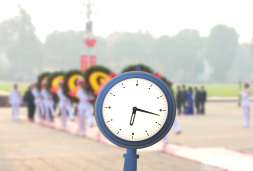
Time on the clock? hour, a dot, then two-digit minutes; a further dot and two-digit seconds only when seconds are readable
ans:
6.17
